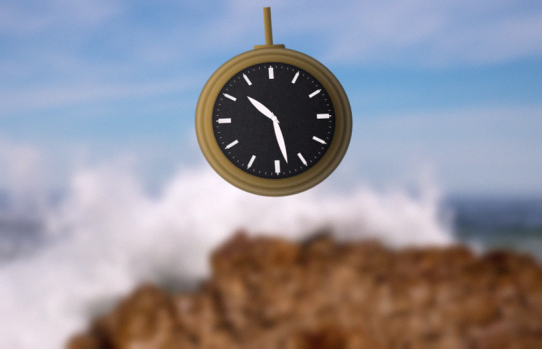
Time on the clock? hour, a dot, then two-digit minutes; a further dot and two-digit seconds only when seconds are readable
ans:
10.28
